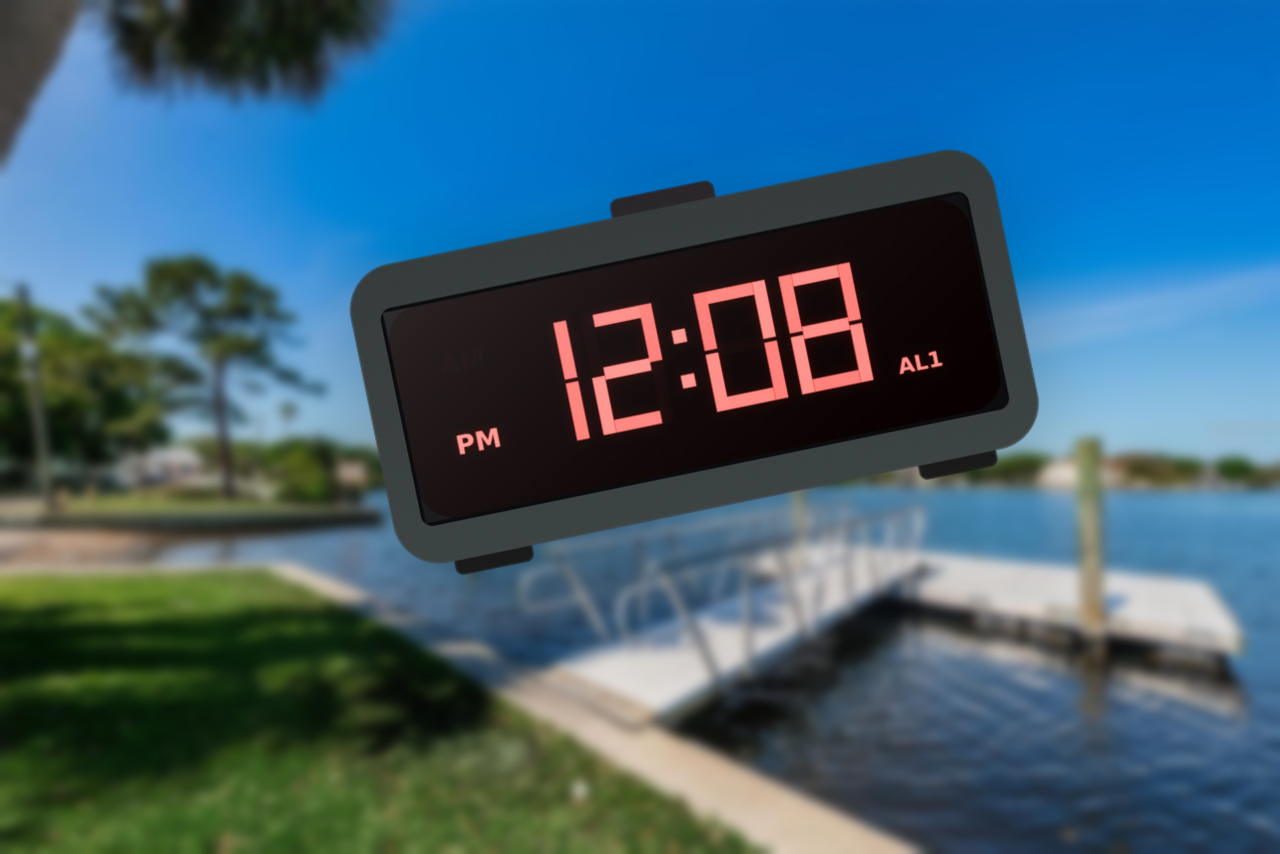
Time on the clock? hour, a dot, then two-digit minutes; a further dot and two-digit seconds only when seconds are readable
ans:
12.08
